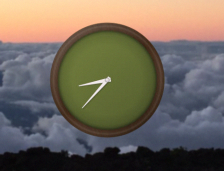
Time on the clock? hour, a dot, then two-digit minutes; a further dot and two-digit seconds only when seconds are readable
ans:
8.37
